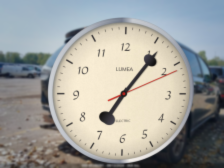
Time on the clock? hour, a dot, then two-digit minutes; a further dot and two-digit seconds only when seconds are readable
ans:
7.06.11
